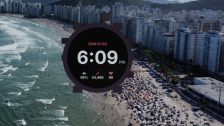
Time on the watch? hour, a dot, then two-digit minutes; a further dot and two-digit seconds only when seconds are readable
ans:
6.09
